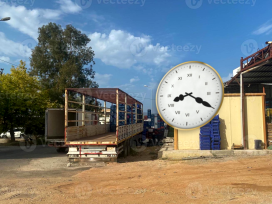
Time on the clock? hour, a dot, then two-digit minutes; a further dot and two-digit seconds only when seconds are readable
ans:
8.20
